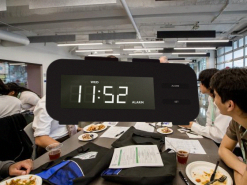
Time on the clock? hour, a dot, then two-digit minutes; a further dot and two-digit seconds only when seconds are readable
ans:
11.52
